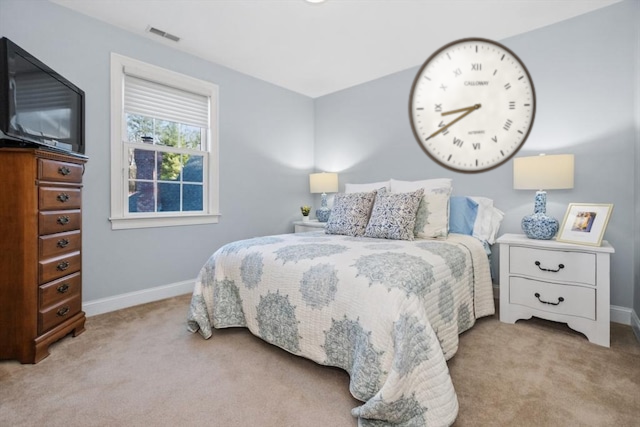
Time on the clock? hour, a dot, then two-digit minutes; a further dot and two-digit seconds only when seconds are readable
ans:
8.40
